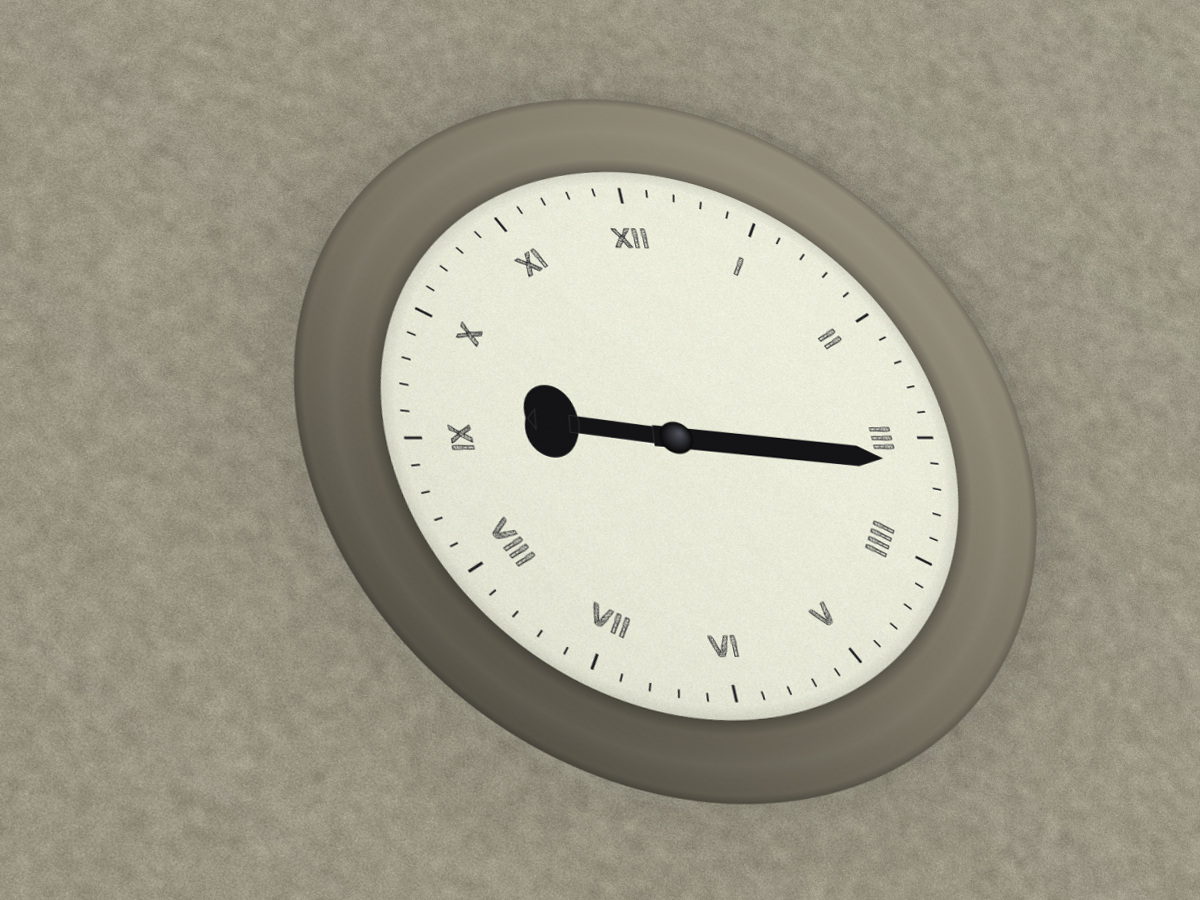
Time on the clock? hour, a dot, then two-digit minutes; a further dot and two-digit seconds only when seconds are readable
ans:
9.16
